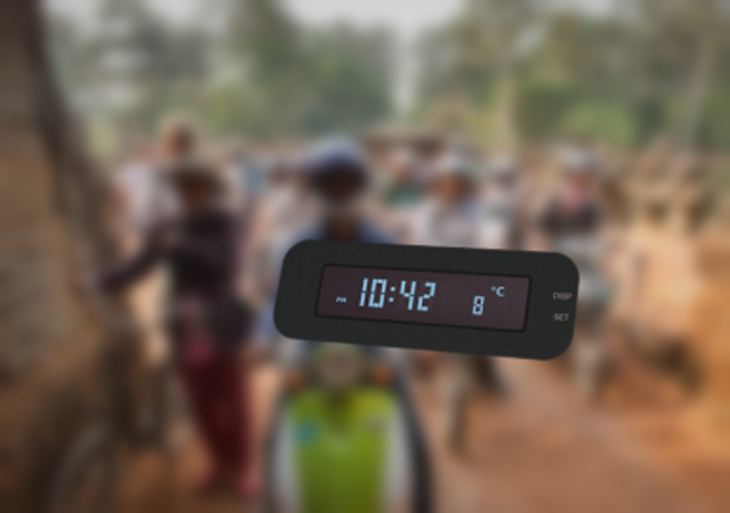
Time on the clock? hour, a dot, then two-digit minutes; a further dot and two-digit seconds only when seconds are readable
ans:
10.42
